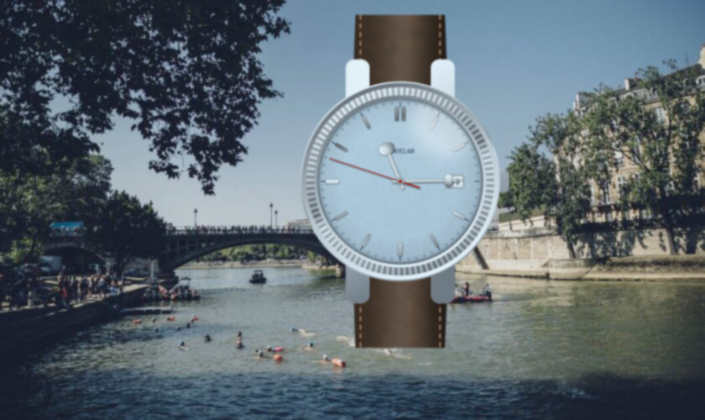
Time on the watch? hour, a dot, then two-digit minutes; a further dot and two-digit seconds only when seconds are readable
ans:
11.14.48
